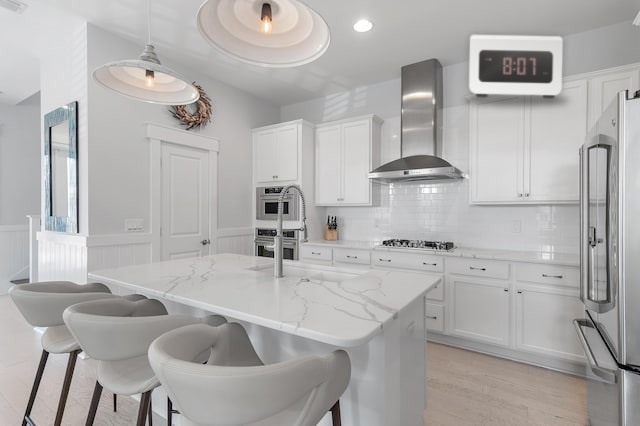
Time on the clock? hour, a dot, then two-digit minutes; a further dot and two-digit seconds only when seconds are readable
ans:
8.07
